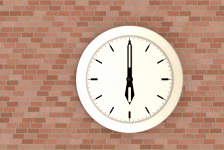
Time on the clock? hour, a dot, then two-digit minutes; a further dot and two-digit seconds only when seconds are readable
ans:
6.00
